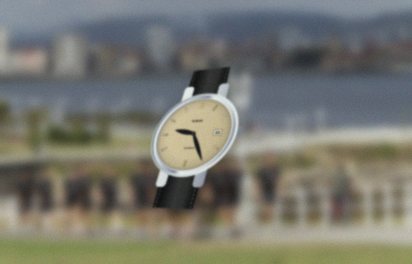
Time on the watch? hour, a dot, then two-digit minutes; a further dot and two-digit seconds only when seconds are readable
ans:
9.25
